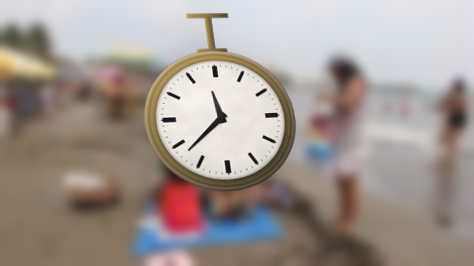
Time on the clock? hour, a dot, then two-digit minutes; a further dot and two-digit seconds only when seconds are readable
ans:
11.38
